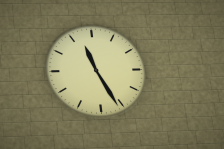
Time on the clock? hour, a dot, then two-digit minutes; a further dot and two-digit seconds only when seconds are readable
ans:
11.26
